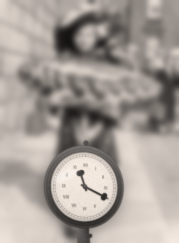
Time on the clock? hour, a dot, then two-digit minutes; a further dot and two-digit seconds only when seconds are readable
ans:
11.19
